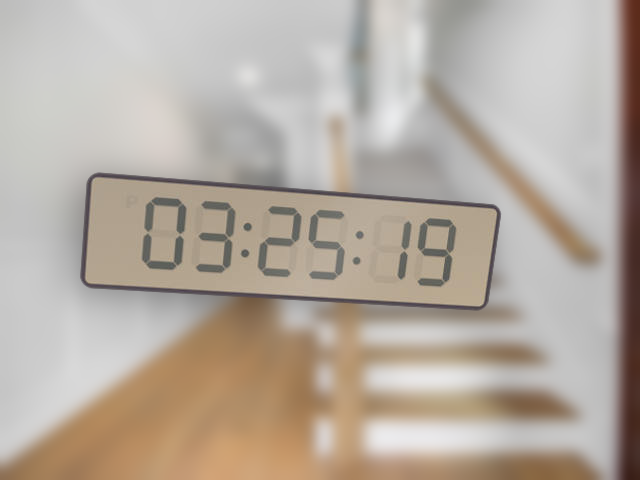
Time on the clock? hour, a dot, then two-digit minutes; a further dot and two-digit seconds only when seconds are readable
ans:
3.25.19
